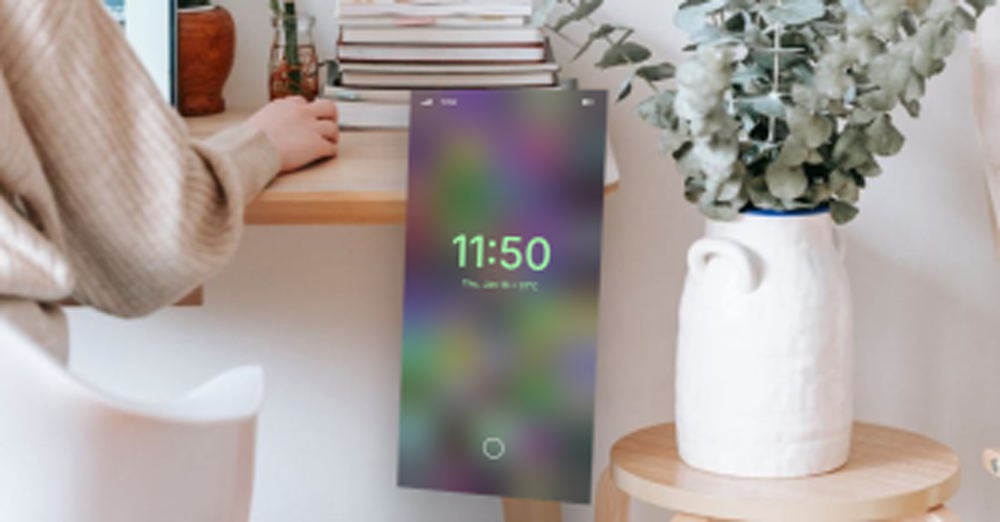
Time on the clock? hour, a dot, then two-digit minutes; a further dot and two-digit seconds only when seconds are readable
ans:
11.50
